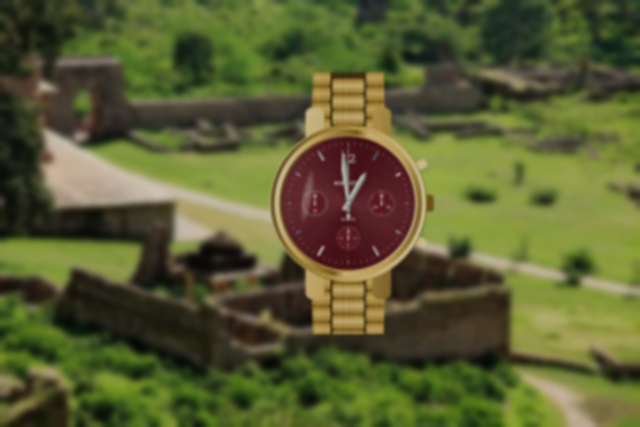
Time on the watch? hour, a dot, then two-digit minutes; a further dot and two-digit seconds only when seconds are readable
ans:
12.59
